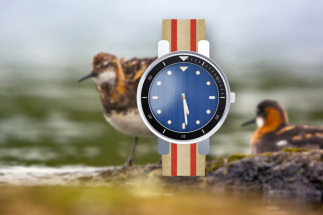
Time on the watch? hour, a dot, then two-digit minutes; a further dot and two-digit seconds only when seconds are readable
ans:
5.29
